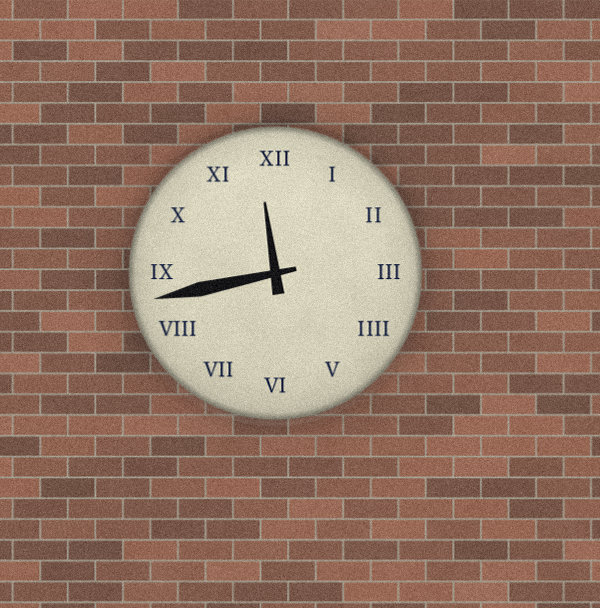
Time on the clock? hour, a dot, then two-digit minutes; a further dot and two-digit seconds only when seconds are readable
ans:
11.43
